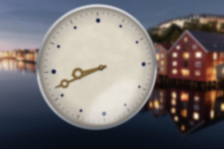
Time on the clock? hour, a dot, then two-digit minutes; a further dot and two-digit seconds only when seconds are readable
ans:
8.42
